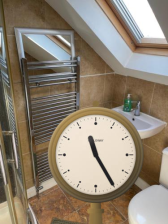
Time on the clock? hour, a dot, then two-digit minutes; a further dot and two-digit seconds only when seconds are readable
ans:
11.25
